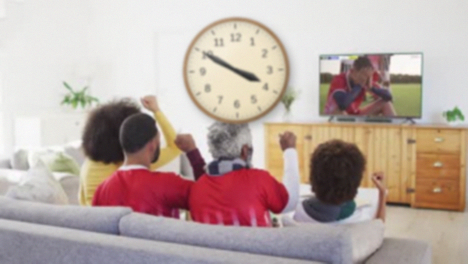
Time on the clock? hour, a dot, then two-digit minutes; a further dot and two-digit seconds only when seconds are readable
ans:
3.50
